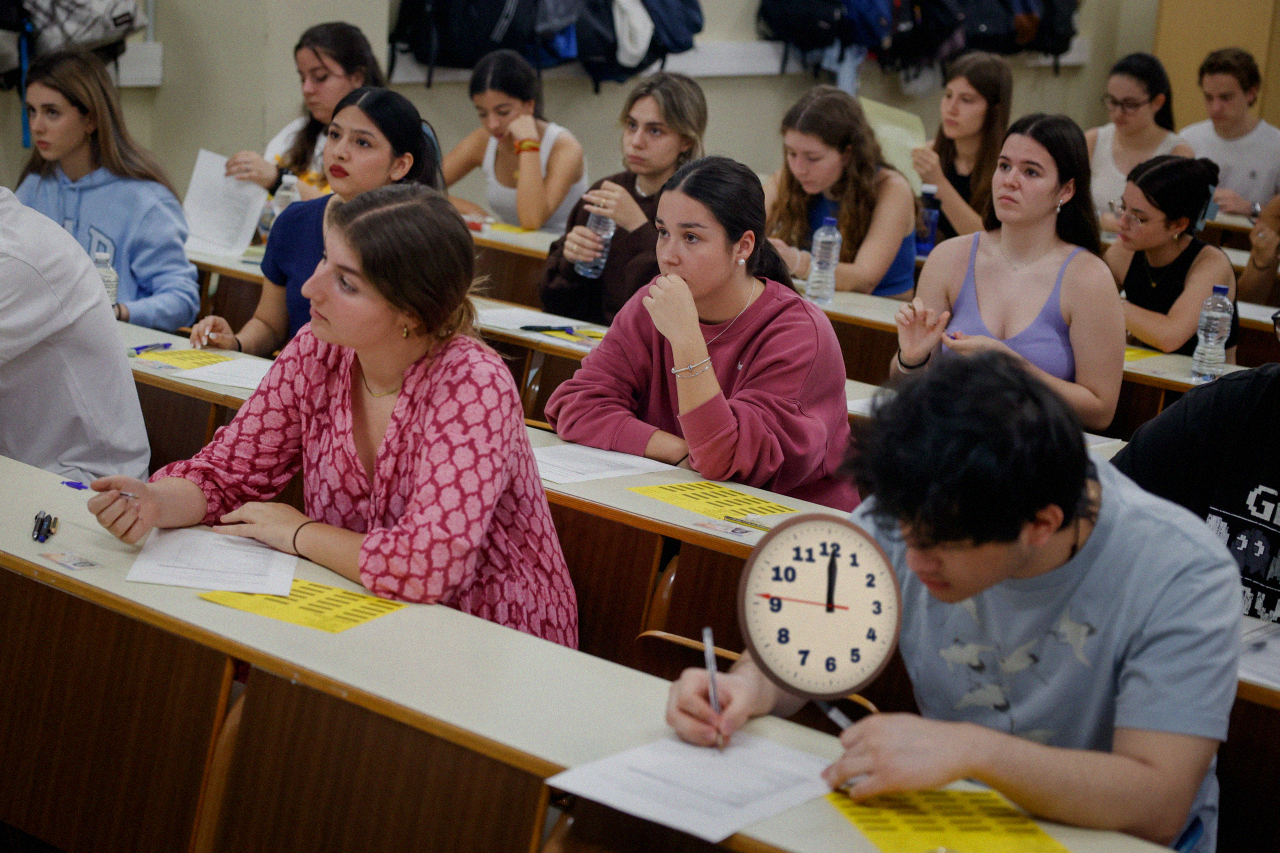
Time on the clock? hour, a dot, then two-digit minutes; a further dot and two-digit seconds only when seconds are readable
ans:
12.00.46
